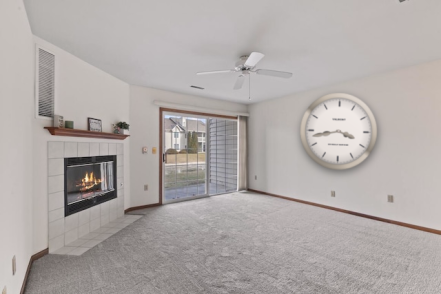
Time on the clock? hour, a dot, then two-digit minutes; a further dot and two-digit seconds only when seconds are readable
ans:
3.43
